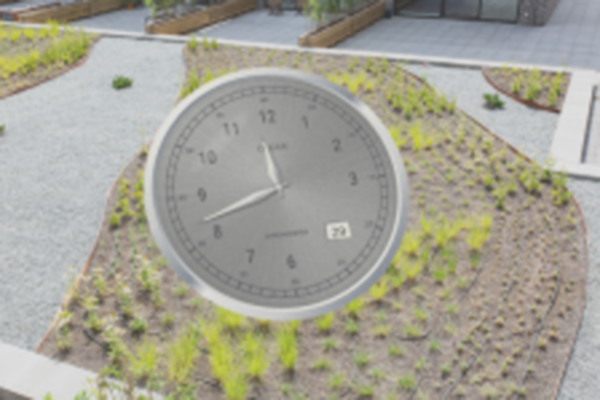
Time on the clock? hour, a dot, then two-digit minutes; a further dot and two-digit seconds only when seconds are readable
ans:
11.42
